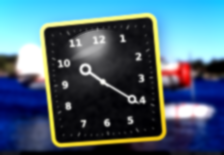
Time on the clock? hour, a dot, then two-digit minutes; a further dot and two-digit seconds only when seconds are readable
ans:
10.21
